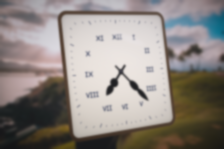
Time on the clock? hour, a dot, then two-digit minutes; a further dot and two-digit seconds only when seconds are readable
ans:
7.23
